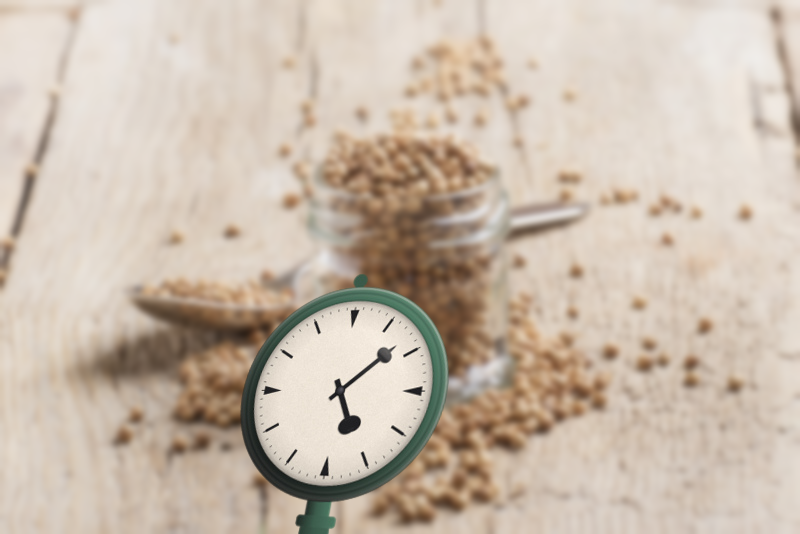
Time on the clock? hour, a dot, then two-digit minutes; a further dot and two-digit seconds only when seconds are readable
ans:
5.08
